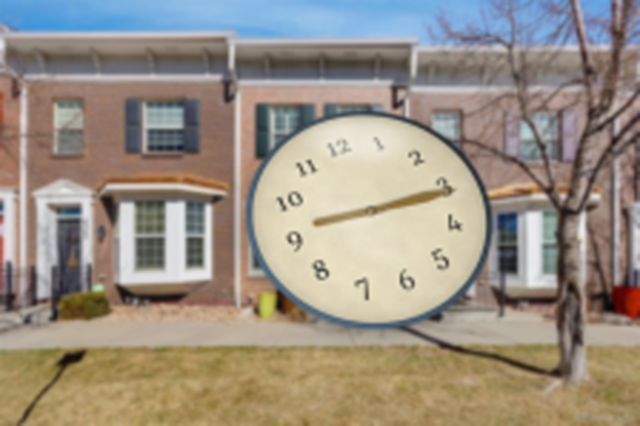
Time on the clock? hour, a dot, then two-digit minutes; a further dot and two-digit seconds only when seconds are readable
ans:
9.16
